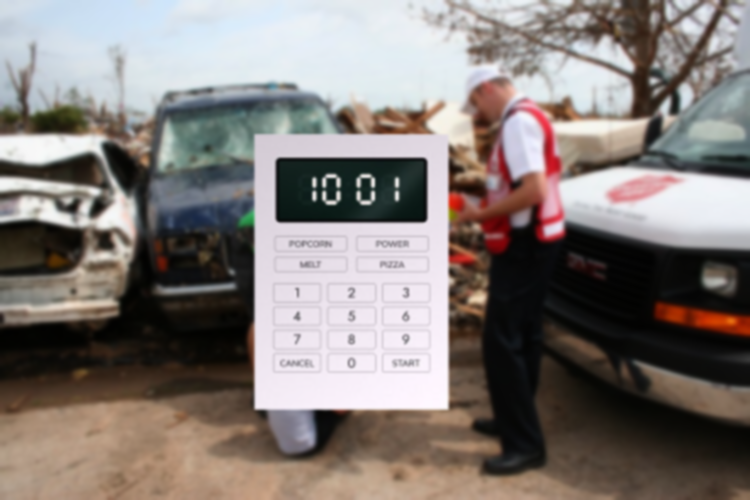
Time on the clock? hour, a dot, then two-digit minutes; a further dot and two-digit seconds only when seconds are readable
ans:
10.01
